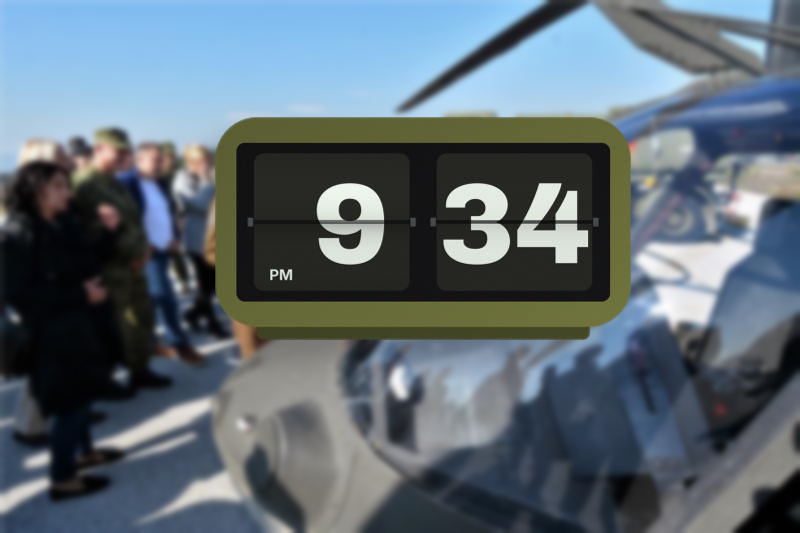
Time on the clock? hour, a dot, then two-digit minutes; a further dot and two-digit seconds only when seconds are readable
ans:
9.34
